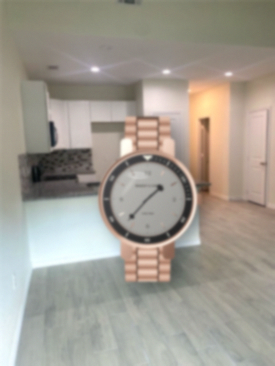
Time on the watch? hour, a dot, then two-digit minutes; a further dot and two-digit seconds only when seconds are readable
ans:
1.37
